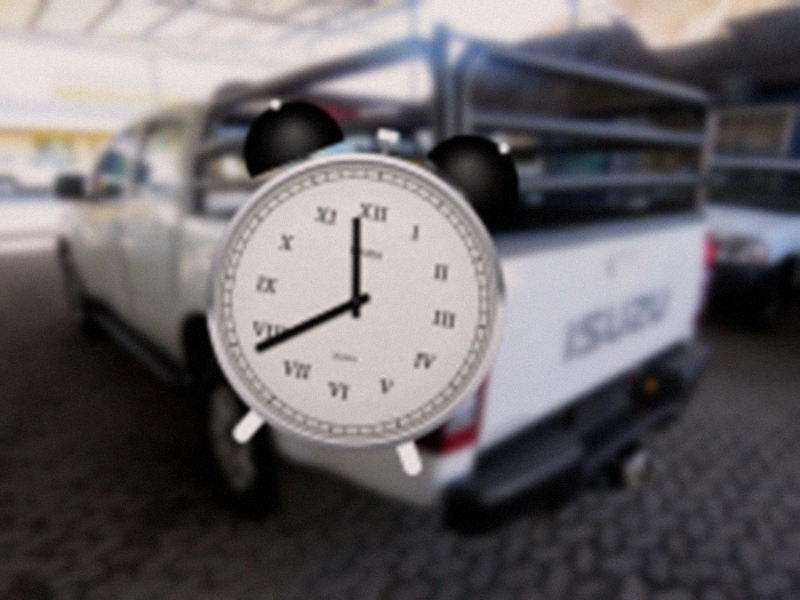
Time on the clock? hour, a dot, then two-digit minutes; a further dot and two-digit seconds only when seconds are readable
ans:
11.39
